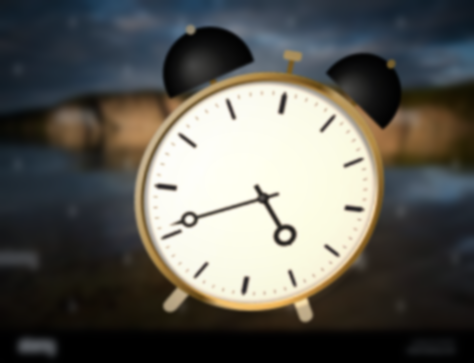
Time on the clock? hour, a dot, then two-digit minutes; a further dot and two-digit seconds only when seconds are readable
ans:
4.41
